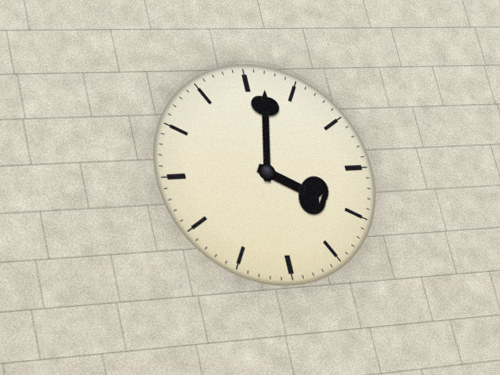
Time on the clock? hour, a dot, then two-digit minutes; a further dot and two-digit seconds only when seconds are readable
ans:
4.02
